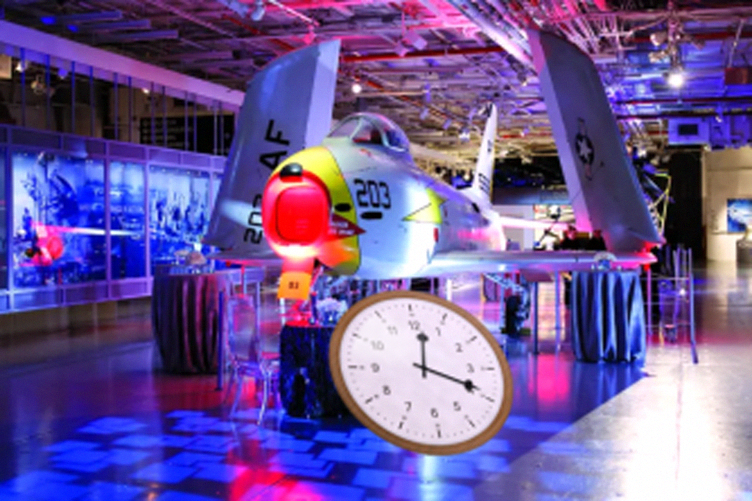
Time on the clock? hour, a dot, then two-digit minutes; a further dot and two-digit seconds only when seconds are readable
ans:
12.19
